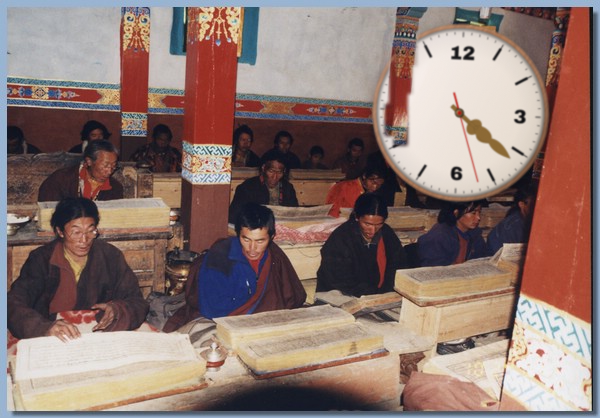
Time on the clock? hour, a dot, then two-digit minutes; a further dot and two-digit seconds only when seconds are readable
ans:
4.21.27
